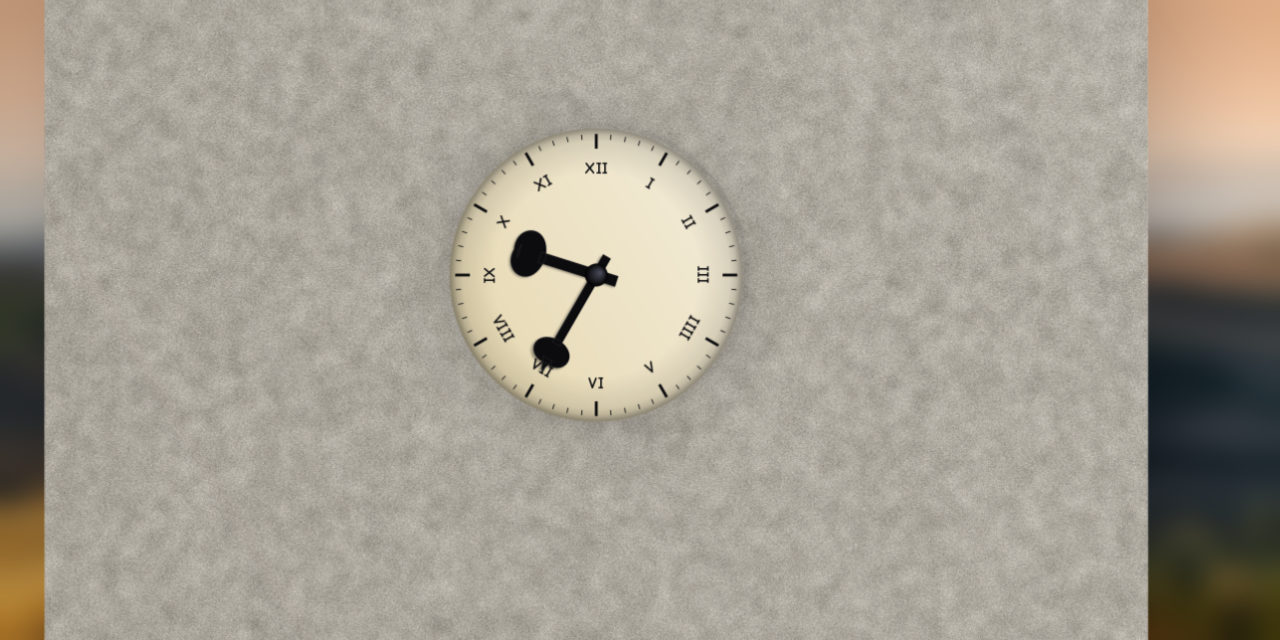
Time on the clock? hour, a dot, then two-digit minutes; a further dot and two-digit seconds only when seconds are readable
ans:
9.35
